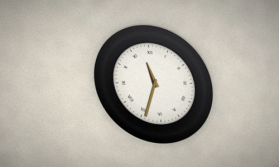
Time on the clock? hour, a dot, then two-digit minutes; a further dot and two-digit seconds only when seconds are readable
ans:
11.34
